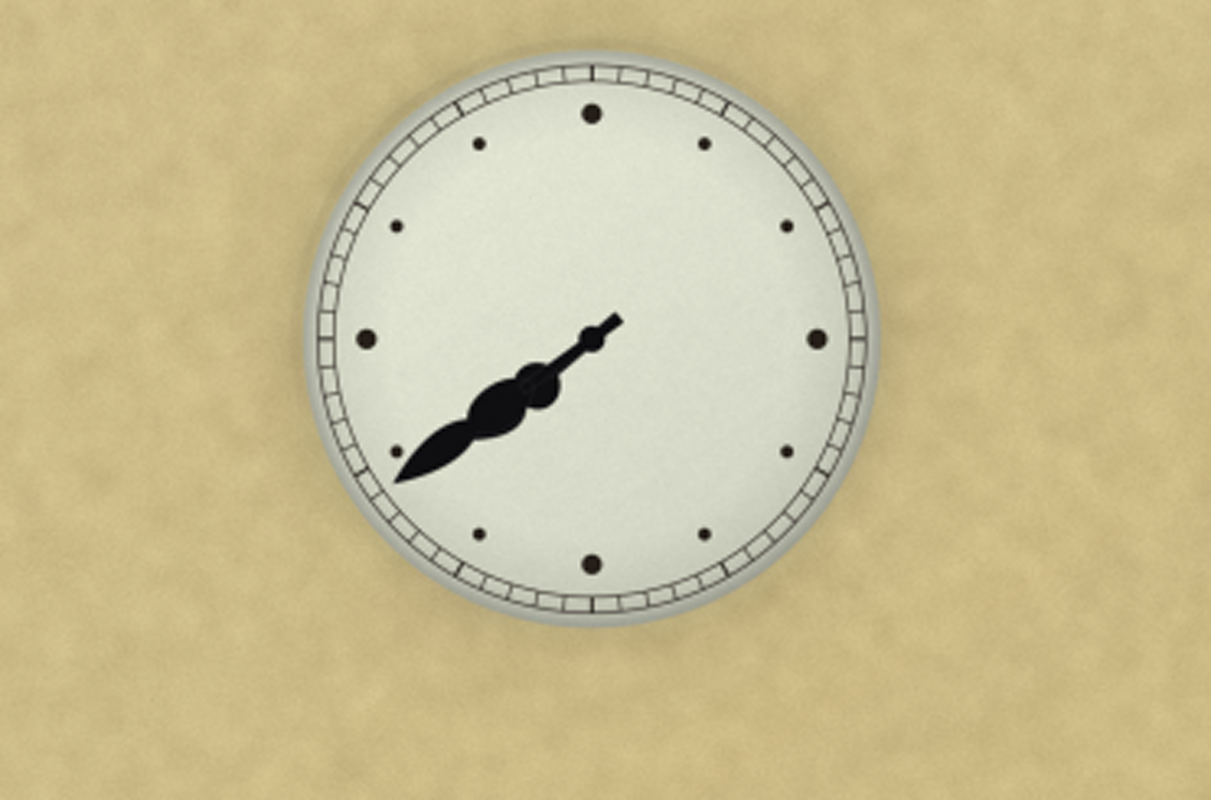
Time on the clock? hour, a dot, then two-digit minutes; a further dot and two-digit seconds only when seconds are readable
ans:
7.39
